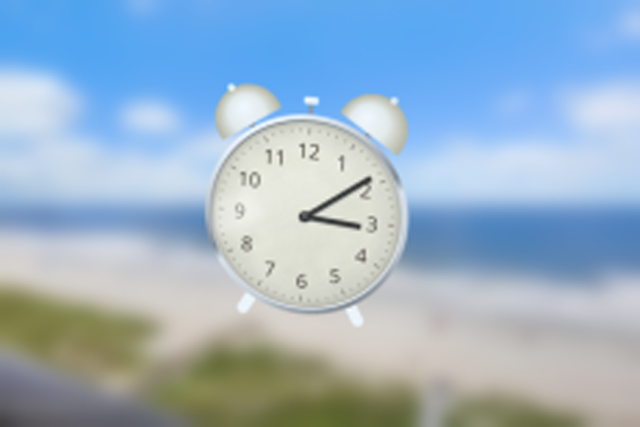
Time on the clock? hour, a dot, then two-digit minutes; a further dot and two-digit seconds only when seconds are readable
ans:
3.09
